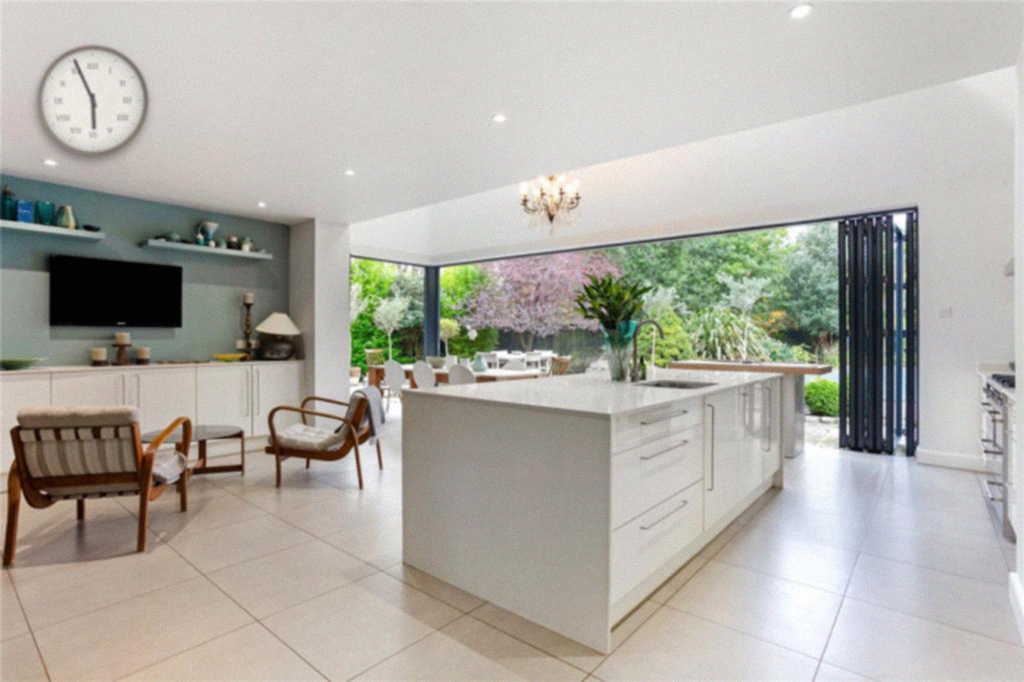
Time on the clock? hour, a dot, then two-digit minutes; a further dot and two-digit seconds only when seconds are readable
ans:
5.56
